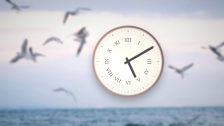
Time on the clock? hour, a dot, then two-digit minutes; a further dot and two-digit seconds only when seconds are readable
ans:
5.10
